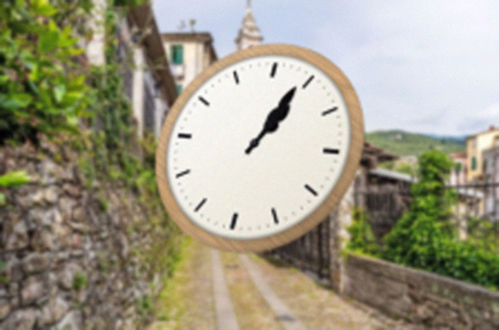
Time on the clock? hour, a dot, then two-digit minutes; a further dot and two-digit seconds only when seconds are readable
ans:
1.04
